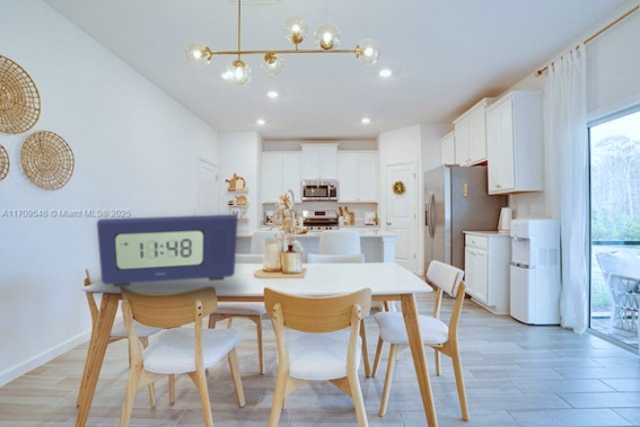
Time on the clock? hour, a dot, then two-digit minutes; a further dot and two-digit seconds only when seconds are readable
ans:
11.48
